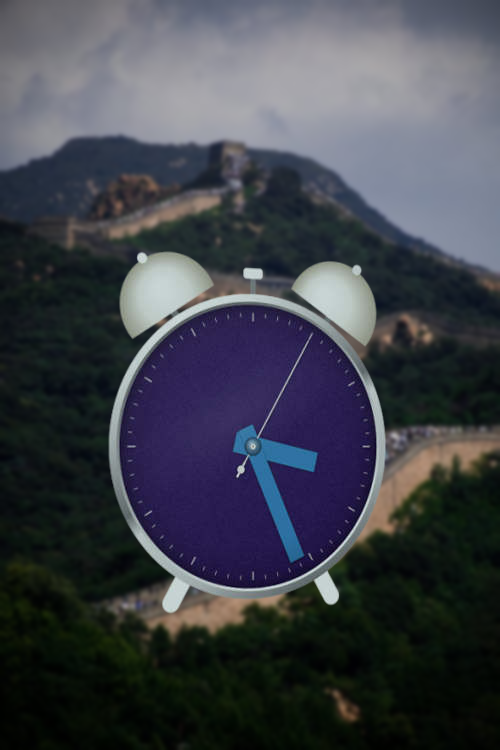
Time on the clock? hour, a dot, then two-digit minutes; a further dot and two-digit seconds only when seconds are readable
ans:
3.26.05
